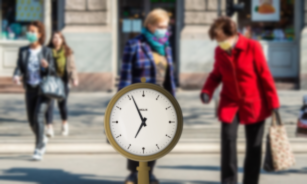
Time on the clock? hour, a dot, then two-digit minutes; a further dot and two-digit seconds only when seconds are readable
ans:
6.56
